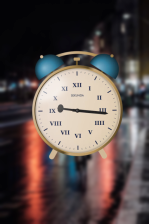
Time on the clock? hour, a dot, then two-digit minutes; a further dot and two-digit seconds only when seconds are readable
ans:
9.16
